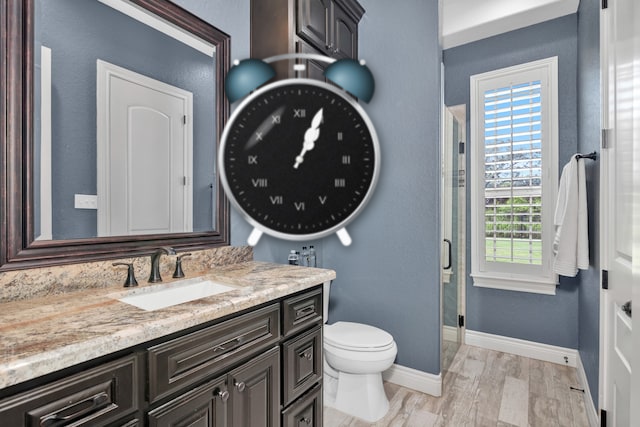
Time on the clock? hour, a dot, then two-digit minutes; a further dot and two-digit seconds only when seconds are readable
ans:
1.04
